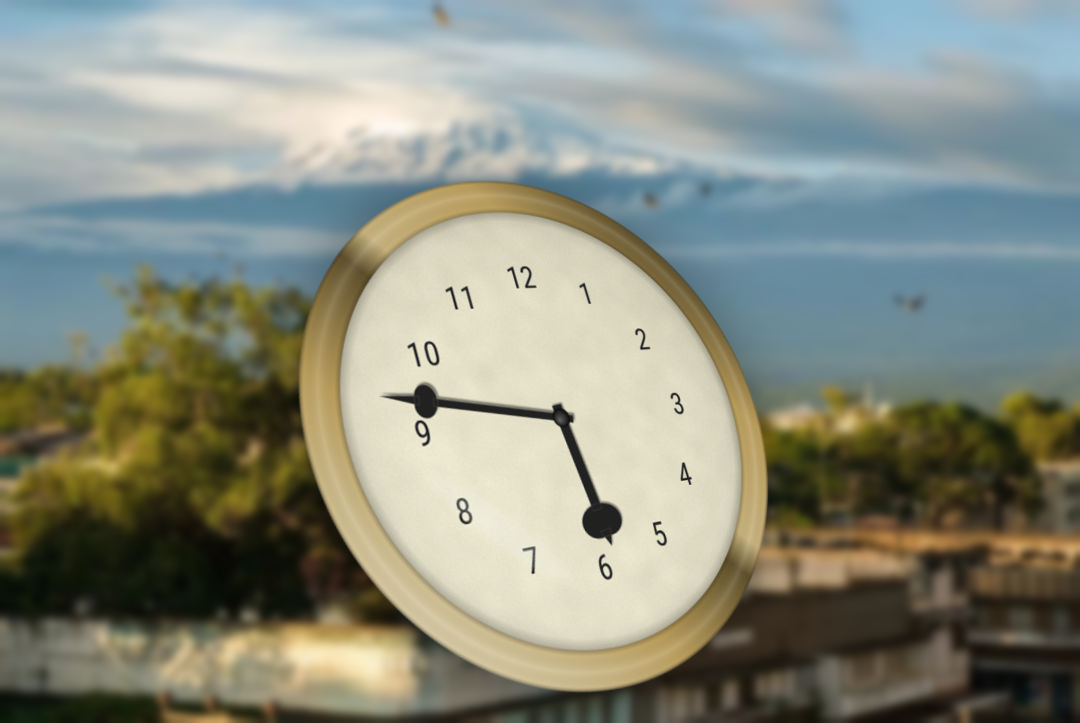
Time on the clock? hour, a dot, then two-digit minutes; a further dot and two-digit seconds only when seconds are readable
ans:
5.47
